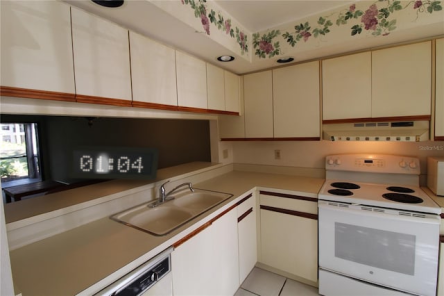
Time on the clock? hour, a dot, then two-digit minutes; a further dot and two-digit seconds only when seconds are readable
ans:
1.04
